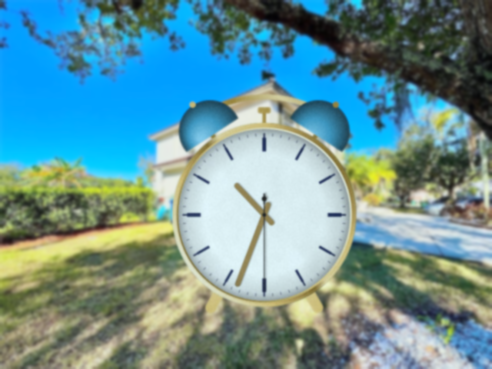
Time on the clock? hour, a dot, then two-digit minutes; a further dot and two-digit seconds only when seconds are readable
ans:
10.33.30
